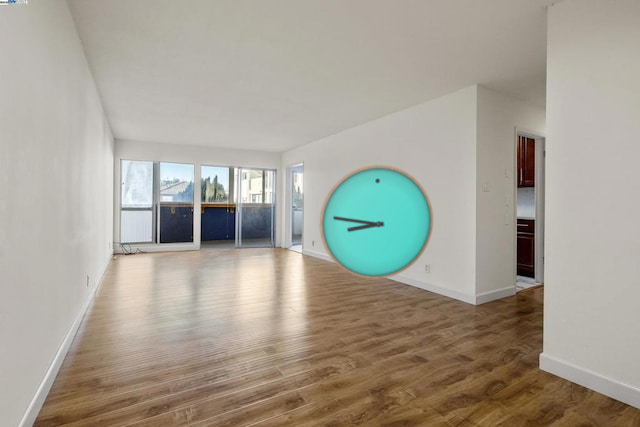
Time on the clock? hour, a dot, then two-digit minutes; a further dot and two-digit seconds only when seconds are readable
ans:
8.47
